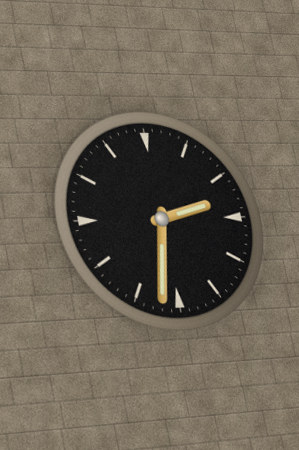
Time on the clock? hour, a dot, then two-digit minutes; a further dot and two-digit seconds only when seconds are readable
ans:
2.32
